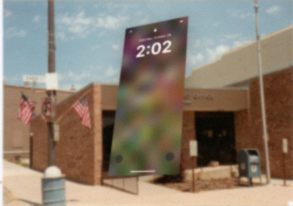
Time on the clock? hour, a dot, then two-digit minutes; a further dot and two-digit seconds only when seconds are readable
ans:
2.02
